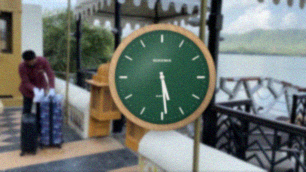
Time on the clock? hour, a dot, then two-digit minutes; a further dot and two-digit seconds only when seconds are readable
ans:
5.29
